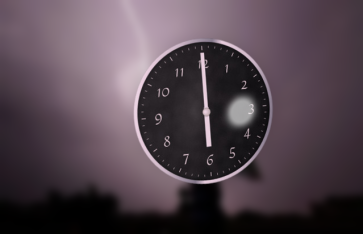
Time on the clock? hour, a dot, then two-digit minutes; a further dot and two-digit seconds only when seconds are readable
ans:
6.00
